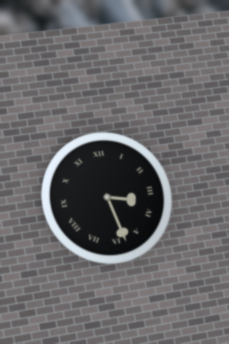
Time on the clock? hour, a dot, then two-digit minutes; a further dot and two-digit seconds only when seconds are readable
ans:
3.28
